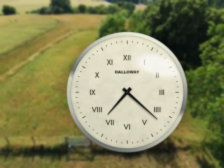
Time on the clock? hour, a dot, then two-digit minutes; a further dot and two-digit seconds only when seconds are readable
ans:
7.22
